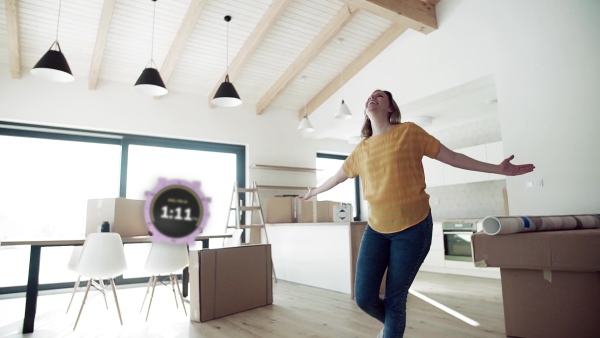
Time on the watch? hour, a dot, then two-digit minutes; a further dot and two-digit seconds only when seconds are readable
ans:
1.11
